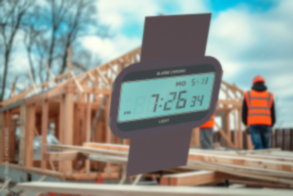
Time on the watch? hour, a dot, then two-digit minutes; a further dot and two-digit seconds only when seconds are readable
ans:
7.26.34
